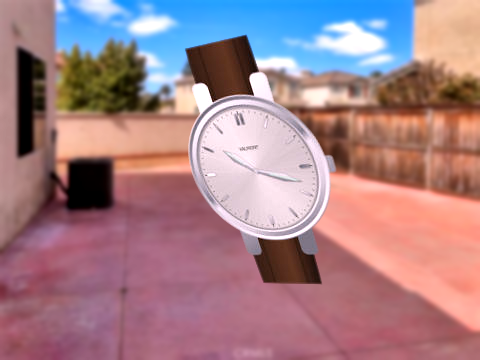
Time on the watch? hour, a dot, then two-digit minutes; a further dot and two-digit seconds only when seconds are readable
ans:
10.18
